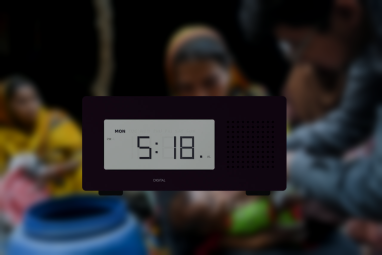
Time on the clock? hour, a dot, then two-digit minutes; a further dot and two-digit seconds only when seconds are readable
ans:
5.18
